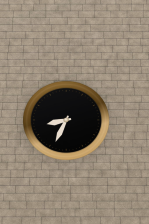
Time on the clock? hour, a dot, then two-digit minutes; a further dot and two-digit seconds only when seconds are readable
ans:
8.34
